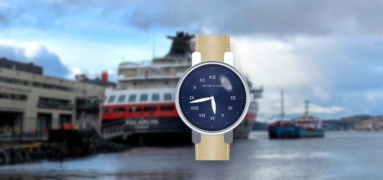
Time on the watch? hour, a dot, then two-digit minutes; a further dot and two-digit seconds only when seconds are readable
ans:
5.43
